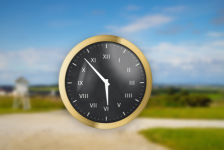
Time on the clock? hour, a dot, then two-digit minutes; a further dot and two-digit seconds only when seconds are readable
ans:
5.53
